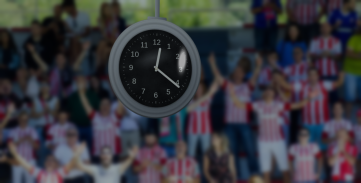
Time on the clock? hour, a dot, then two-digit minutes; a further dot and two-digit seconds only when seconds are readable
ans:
12.21
